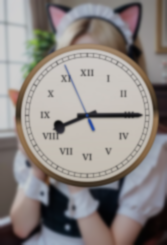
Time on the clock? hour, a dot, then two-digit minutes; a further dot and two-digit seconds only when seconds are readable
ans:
8.14.56
